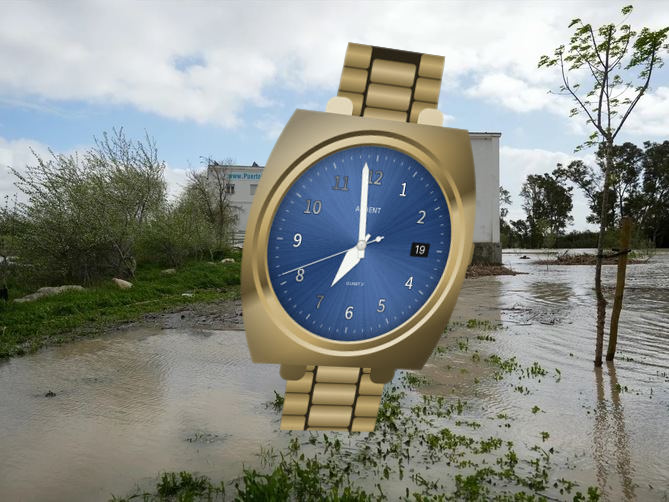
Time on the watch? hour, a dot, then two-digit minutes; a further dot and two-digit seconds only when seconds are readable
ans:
6.58.41
